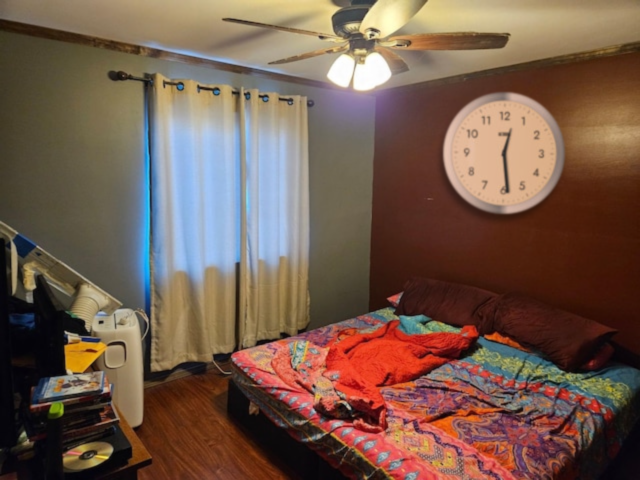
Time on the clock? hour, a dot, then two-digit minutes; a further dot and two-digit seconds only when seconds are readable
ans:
12.29
